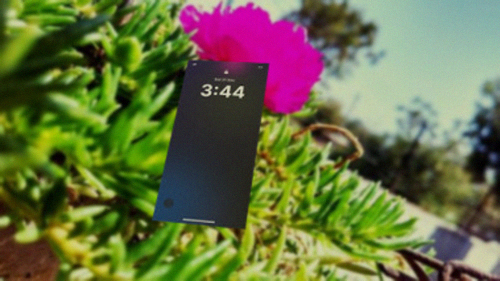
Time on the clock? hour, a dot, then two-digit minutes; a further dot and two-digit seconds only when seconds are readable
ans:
3.44
